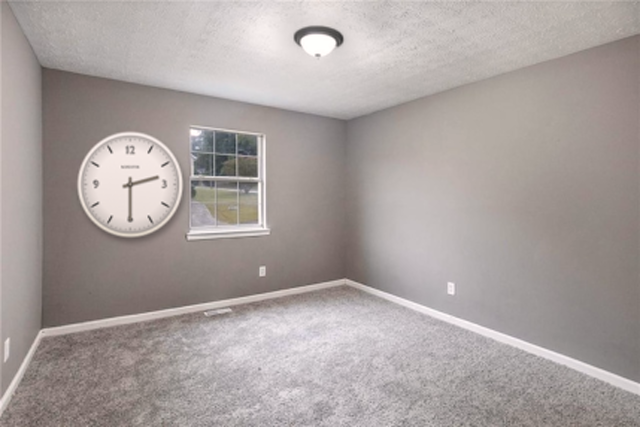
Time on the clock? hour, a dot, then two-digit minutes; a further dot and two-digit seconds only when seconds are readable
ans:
2.30
